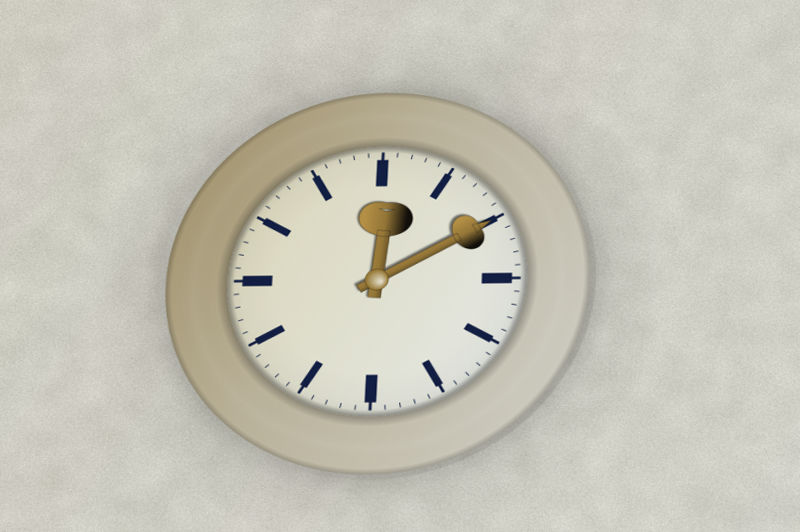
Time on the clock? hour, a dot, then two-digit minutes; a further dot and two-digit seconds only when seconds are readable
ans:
12.10
